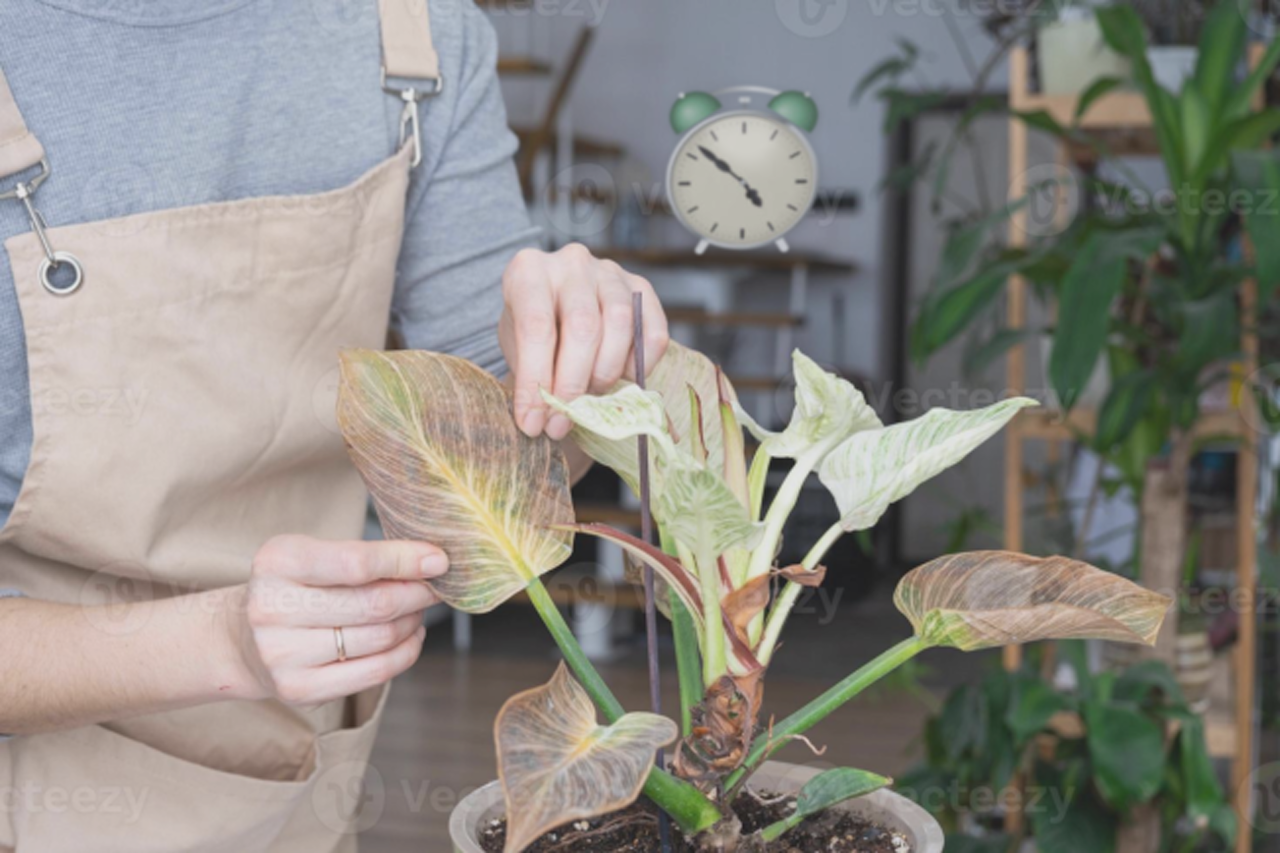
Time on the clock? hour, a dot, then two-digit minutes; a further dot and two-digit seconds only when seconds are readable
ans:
4.52
